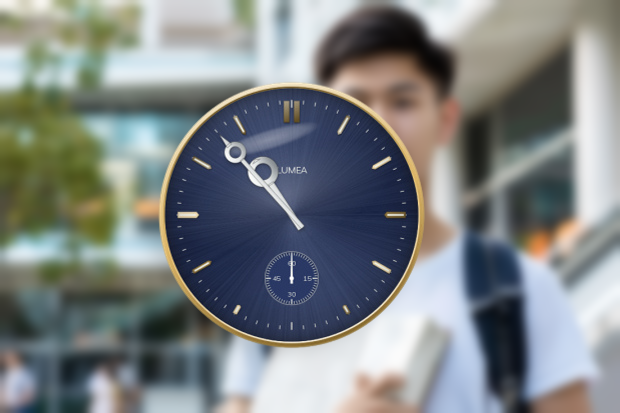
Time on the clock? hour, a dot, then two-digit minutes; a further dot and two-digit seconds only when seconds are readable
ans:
10.53
